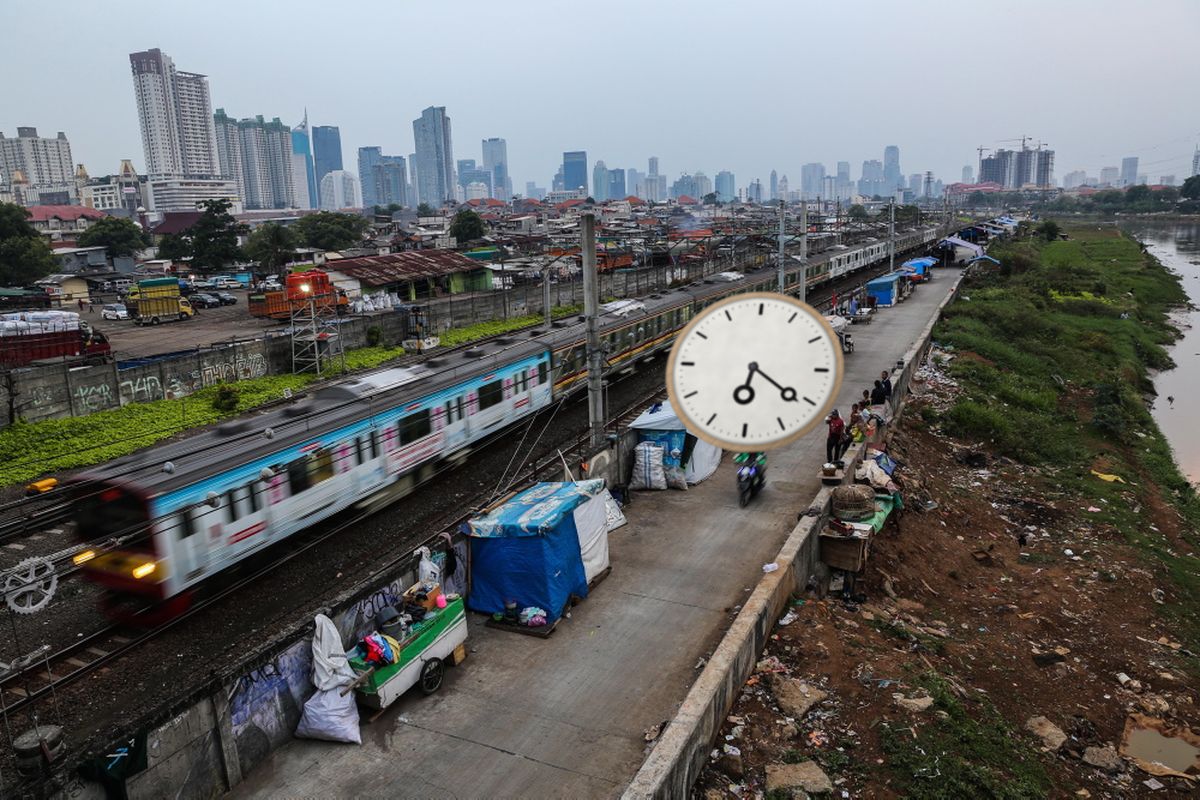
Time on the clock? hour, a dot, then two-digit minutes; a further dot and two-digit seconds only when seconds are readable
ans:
6.21
